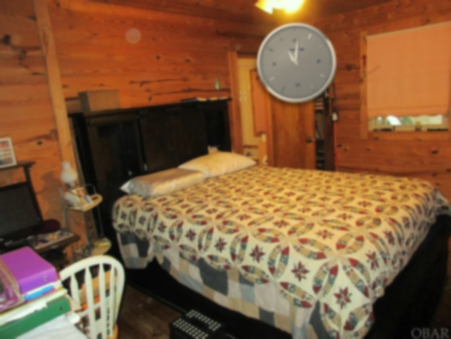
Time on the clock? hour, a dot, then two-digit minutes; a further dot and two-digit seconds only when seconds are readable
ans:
11.01
